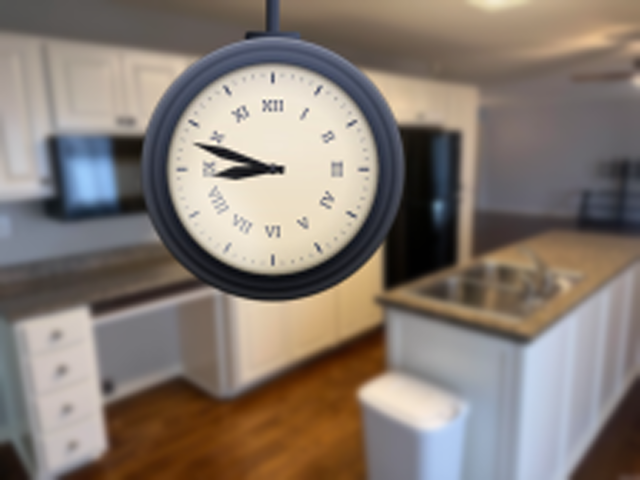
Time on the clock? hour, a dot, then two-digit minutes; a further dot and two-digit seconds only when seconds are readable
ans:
8.48
